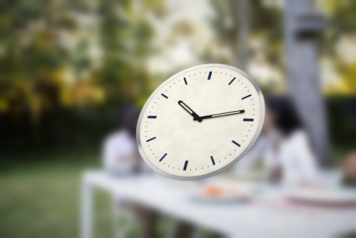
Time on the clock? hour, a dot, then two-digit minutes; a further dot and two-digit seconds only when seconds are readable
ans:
10.13
